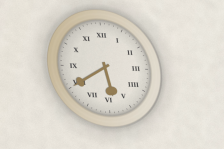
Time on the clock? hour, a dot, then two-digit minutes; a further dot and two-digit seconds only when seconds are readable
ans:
5.40
